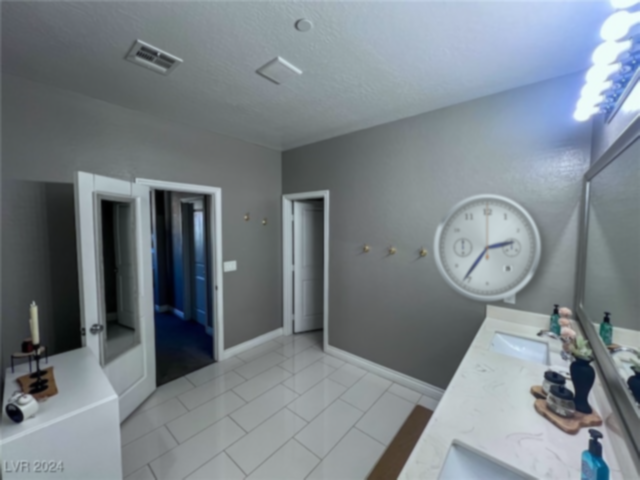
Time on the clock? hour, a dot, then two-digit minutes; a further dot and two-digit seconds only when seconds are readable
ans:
2.36
